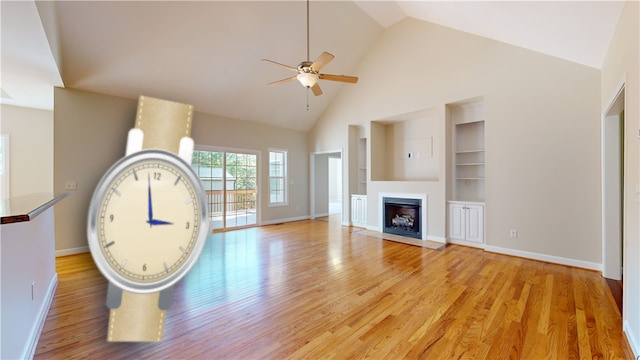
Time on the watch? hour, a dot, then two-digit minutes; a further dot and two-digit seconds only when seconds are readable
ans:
2.58
